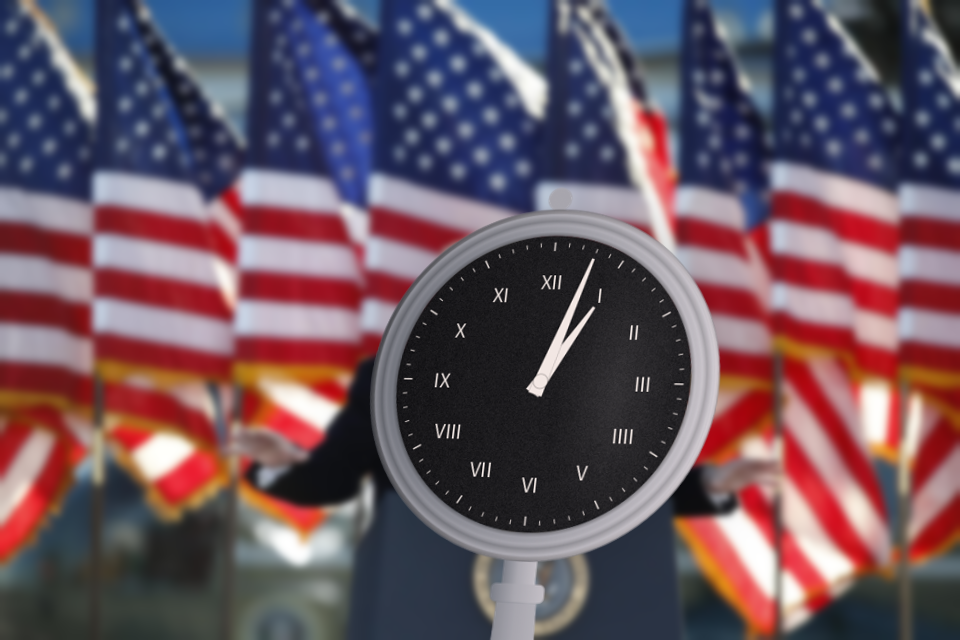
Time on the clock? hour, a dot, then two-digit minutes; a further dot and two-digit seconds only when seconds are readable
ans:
1.03
